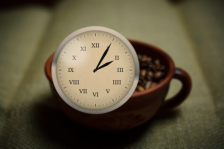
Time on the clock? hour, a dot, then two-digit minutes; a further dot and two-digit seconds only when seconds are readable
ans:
2.05
